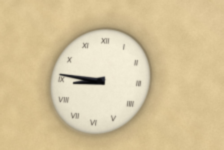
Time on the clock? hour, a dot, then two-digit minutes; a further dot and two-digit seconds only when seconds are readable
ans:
8.46
